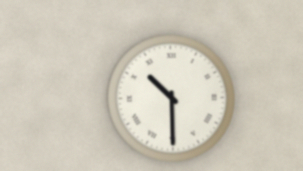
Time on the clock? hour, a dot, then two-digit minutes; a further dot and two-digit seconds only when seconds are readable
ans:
10.30
